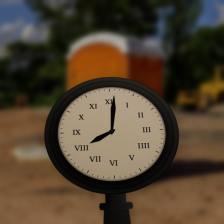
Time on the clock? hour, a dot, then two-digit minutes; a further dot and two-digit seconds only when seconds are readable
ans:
8.01
